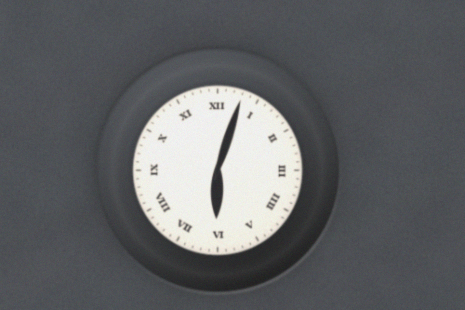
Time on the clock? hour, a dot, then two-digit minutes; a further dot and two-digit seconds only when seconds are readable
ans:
6.03
